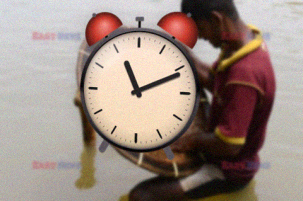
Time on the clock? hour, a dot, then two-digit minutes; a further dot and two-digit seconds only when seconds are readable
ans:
11.11
